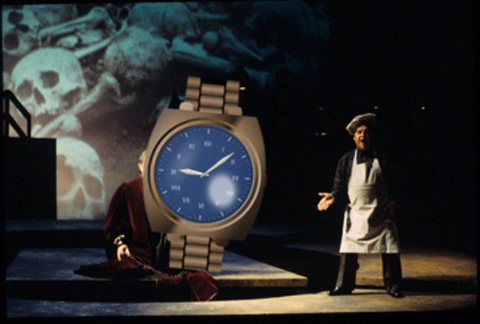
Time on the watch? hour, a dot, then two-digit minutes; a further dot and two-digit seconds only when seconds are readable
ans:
9.08
